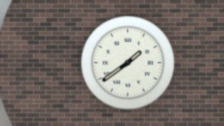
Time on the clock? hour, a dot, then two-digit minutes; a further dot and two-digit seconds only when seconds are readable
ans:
1.39
